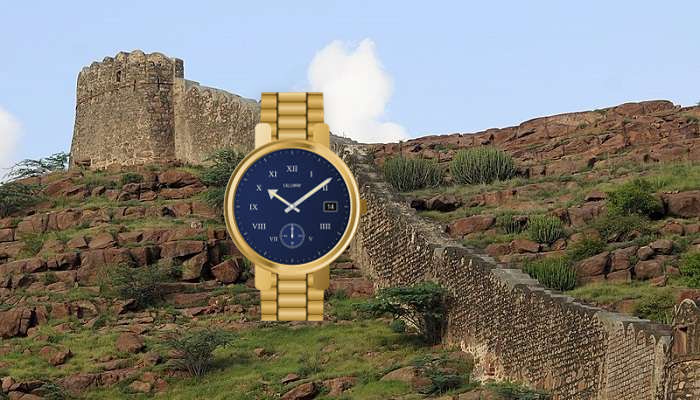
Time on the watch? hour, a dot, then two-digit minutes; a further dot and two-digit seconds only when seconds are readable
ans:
10.09
